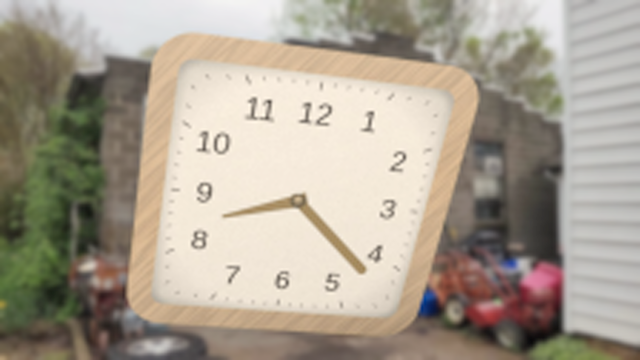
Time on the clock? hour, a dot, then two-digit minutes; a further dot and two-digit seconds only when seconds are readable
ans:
8.22
